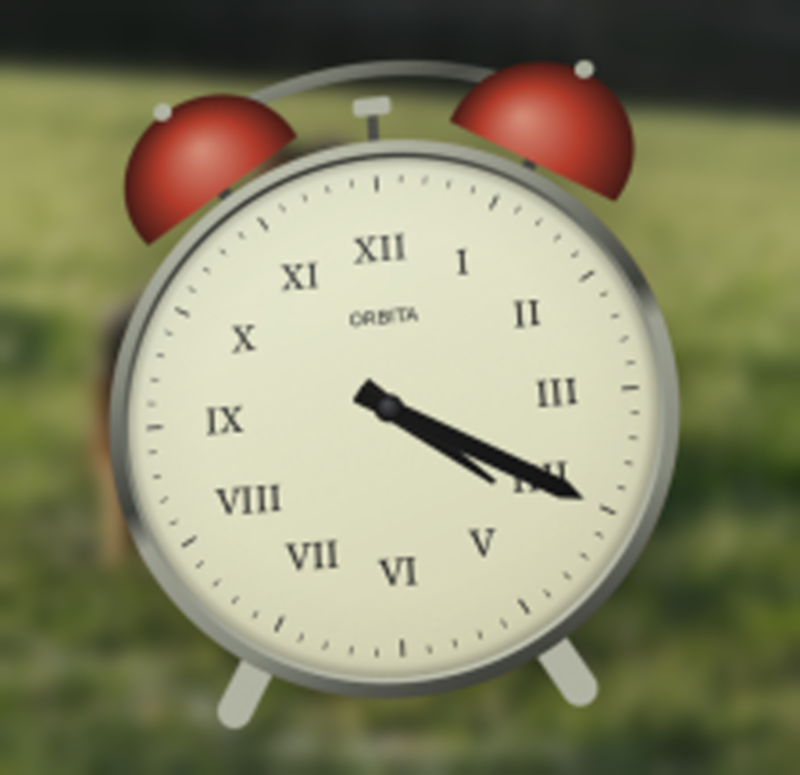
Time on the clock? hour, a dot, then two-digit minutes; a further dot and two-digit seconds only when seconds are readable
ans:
4.20
